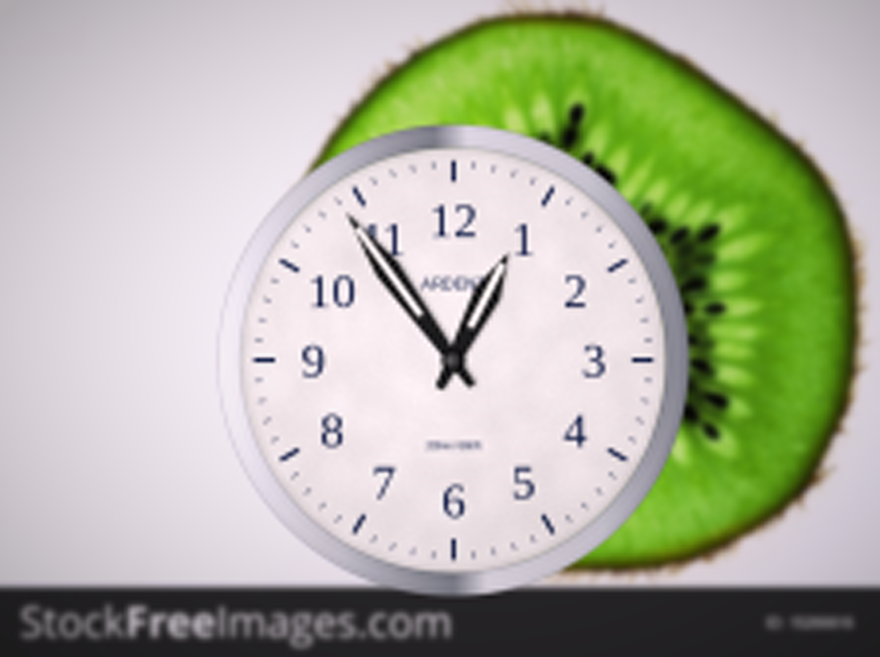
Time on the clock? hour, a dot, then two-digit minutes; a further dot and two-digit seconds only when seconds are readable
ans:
12.54
